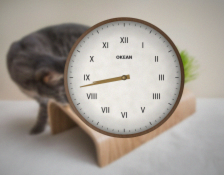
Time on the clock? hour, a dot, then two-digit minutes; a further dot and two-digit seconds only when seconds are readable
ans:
8.43
